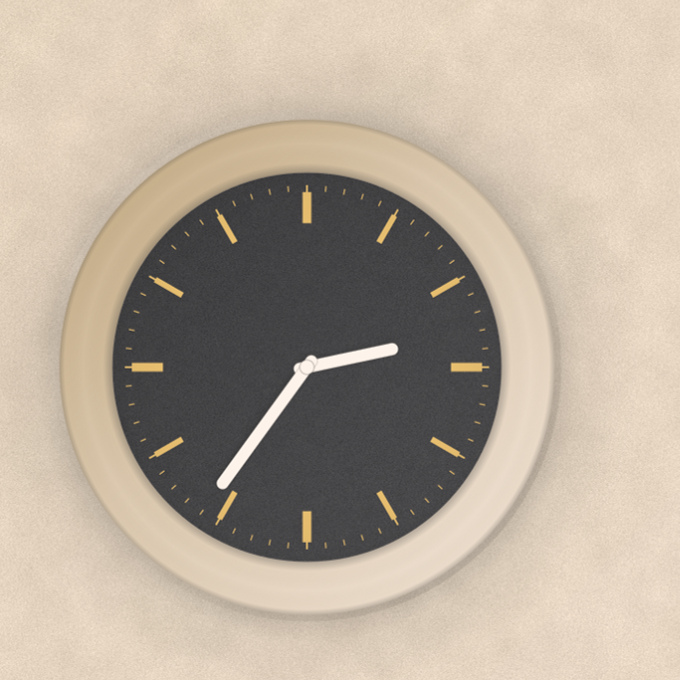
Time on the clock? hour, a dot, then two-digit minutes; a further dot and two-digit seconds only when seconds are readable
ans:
2.36
